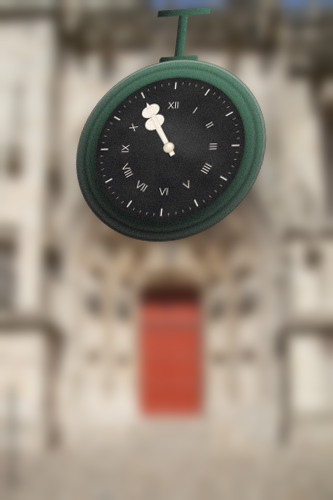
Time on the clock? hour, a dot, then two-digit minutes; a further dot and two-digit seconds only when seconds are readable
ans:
10.55
